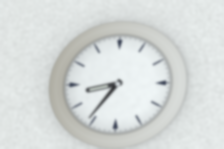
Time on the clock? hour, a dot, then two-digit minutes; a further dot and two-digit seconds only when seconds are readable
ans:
8.36
